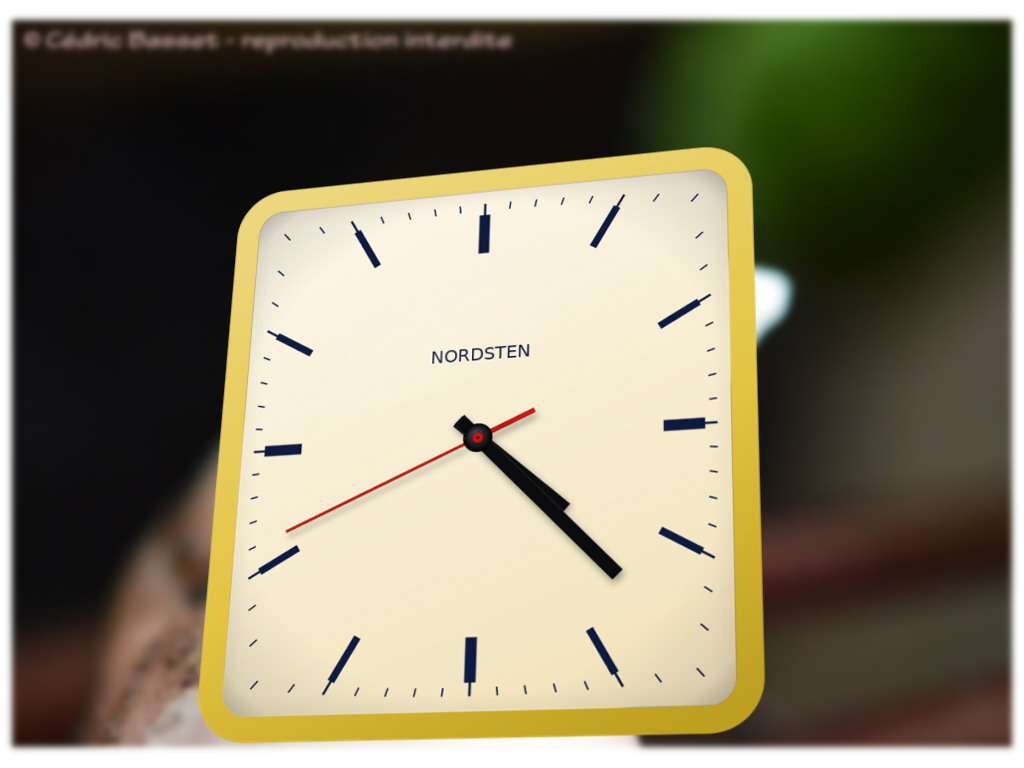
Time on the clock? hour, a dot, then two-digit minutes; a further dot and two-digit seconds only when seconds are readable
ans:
4.22.41
